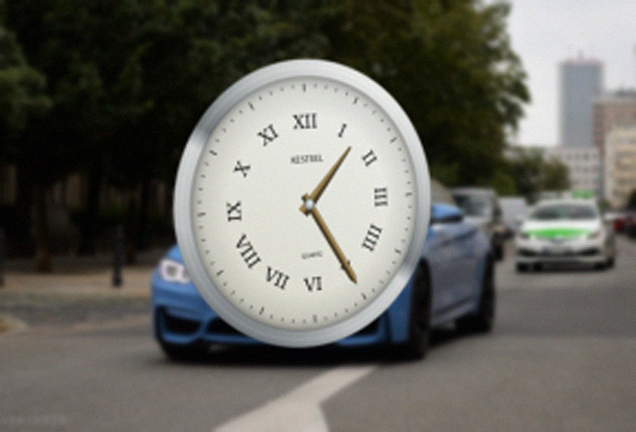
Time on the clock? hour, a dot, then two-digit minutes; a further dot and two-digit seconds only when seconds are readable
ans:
1.25
